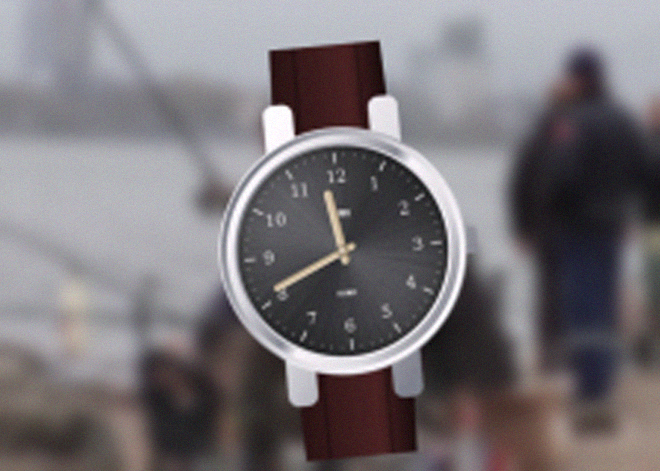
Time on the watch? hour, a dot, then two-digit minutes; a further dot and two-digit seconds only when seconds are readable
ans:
11.41
